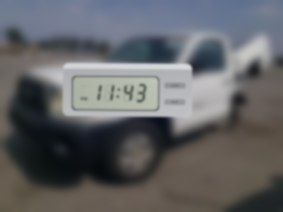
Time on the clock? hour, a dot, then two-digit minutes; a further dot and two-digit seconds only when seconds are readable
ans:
11.43
